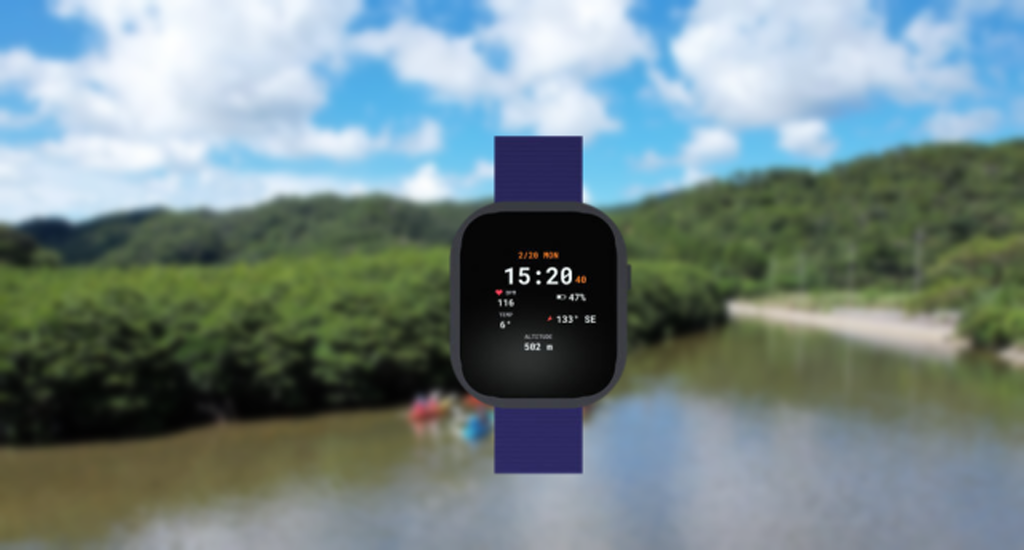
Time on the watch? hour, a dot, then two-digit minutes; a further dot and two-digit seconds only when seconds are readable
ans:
15.20
